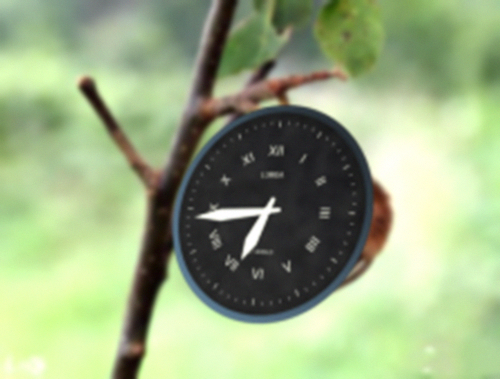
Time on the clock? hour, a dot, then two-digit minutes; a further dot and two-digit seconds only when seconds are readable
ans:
6.44
